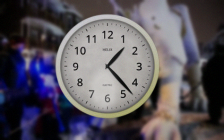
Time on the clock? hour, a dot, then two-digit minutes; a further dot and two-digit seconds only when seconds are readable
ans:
1.23
